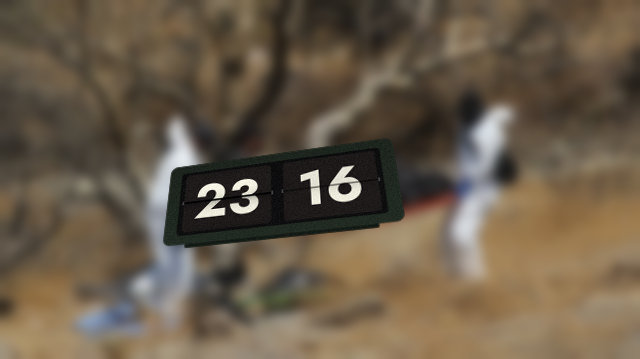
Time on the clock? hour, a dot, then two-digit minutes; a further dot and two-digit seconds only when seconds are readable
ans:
23.16
